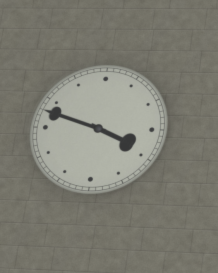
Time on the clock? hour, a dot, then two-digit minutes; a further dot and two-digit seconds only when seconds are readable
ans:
3.48
